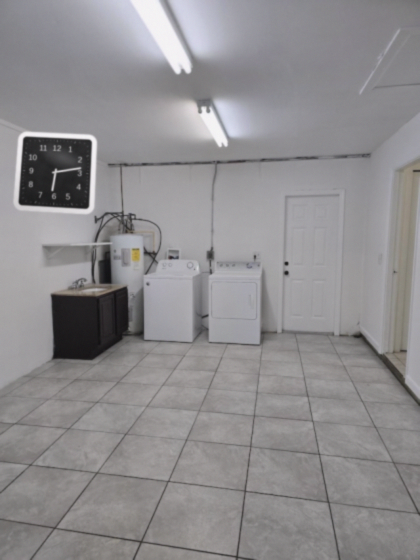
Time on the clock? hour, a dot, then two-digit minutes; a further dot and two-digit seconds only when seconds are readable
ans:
6.13
